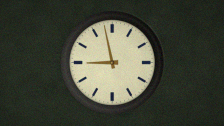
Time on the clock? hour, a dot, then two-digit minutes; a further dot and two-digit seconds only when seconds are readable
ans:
8.58
